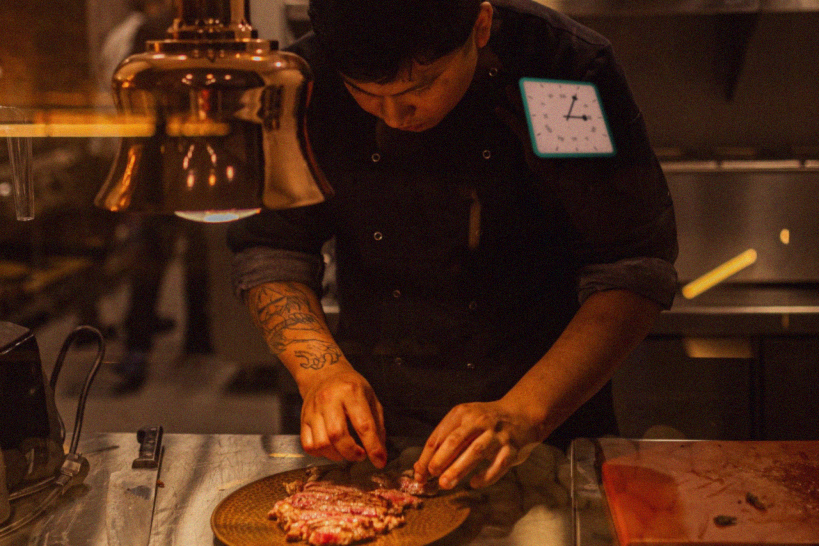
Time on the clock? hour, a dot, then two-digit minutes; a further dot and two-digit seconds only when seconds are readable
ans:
3.05
